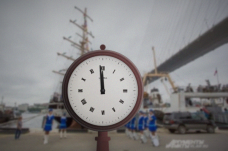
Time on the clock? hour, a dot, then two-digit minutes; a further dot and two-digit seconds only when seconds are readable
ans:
11.59
